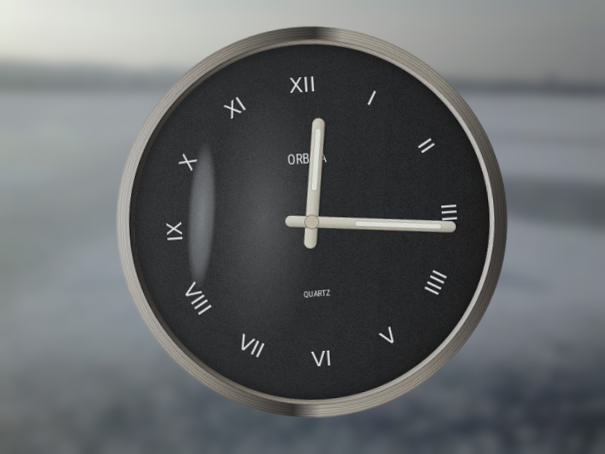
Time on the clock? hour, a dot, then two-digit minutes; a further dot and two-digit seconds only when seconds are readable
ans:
12.16
